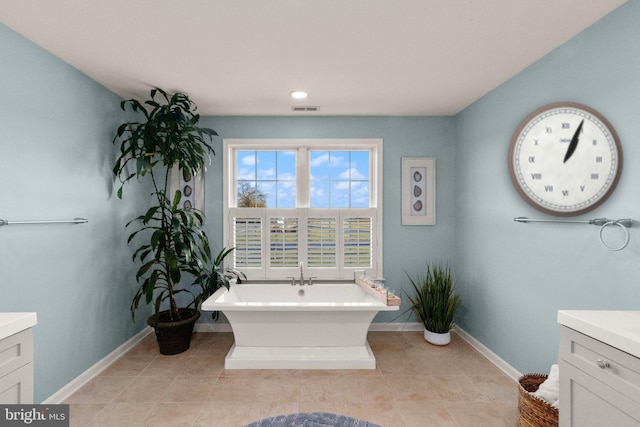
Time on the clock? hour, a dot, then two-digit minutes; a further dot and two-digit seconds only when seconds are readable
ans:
1.04
